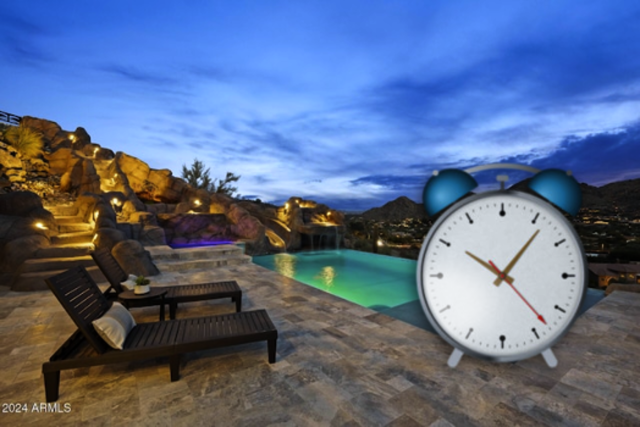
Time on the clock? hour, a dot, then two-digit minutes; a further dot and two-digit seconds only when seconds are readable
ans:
10.06.23
